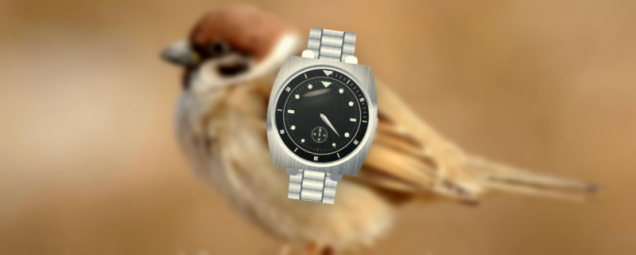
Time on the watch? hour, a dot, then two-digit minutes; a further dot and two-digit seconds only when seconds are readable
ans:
4.22
